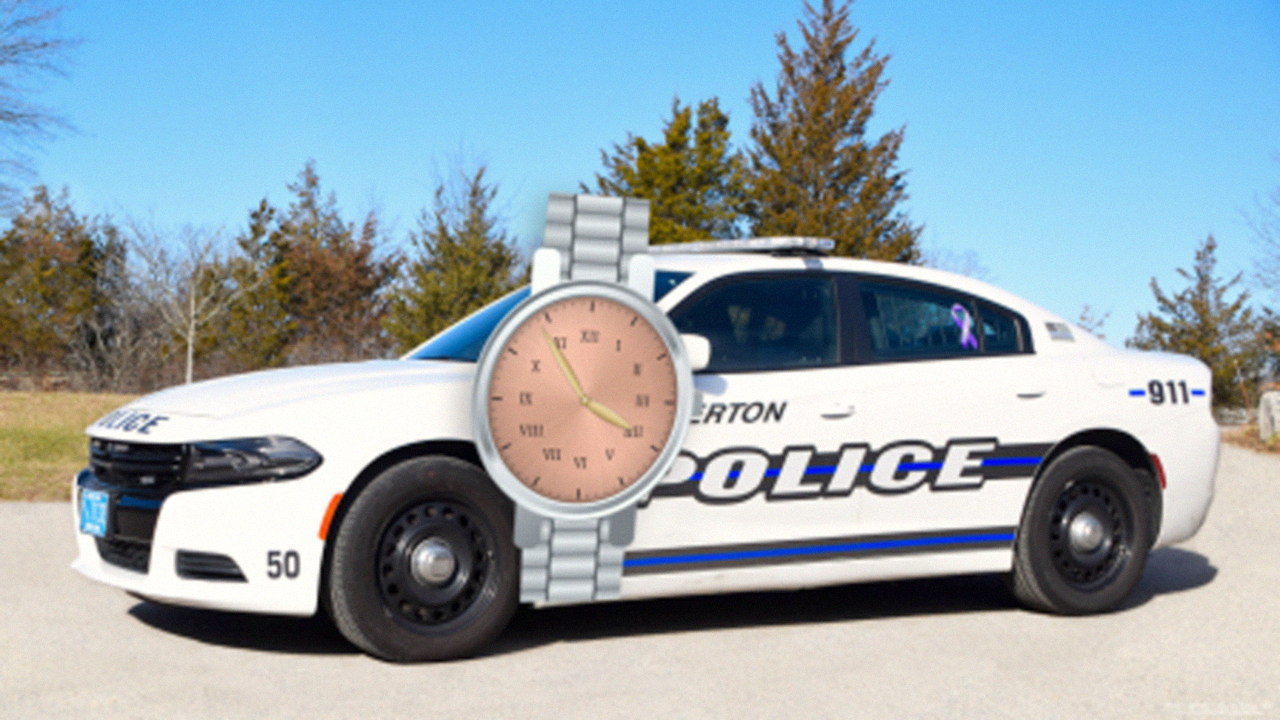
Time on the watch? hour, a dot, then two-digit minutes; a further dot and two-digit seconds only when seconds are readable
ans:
3.54
